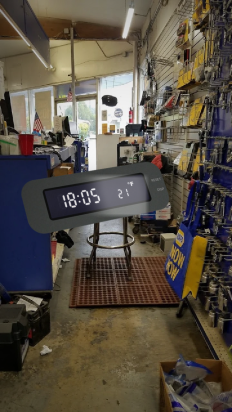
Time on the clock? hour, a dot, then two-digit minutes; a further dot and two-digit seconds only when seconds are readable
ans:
18.05
